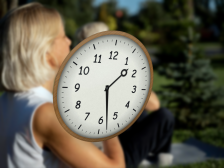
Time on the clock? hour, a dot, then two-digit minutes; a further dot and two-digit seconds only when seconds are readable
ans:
1.28
